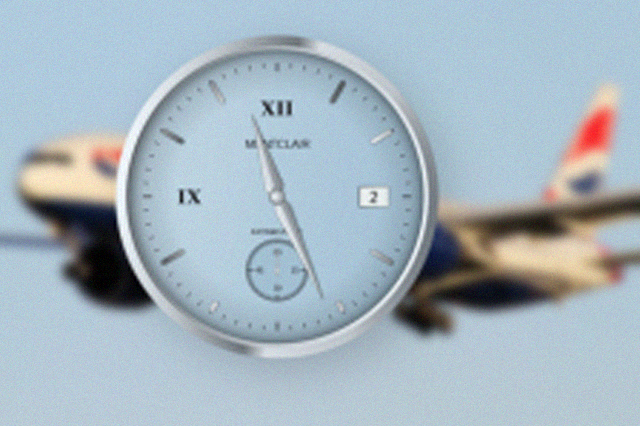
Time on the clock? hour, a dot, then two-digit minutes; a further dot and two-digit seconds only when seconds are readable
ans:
11.26
